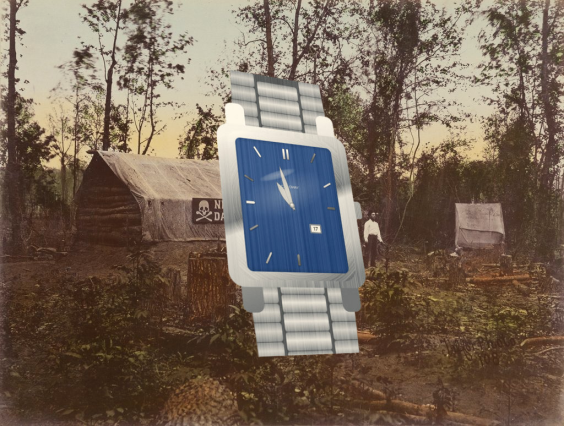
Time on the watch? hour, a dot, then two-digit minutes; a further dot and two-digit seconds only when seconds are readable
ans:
10.58
